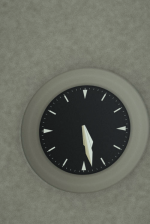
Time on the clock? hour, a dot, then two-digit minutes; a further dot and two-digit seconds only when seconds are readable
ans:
5.28
